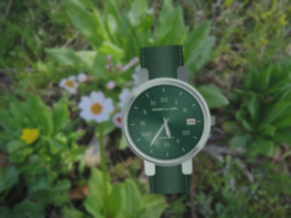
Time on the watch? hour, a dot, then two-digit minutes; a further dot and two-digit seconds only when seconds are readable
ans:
5.36
